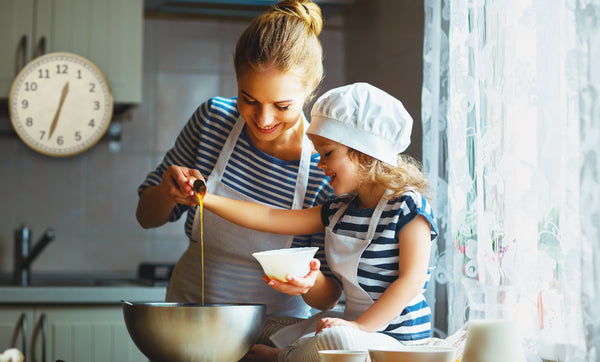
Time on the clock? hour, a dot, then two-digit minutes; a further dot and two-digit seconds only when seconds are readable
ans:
12.33
